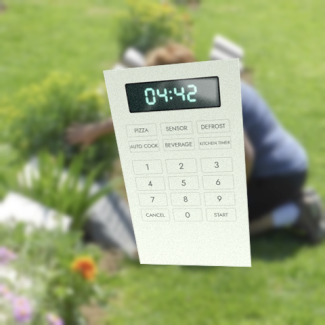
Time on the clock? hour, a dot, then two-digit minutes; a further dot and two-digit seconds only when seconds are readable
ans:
4.42
